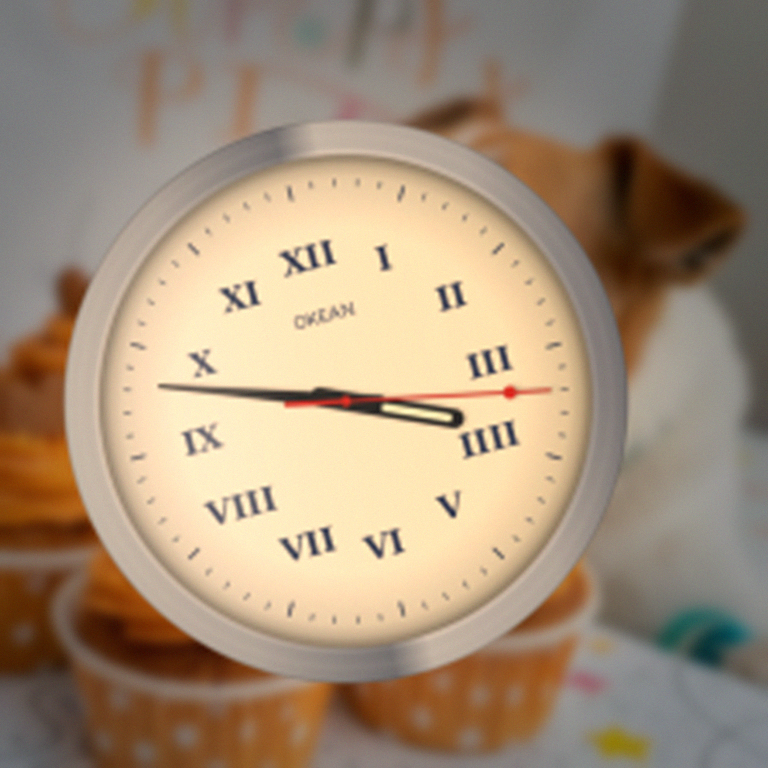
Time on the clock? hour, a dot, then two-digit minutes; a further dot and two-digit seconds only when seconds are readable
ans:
3.48.17
